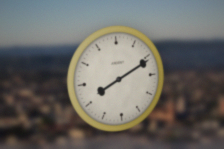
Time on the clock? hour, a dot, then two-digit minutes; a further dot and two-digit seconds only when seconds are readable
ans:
8.11
